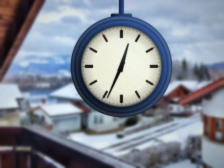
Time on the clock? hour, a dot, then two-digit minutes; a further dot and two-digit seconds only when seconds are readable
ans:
12.34
